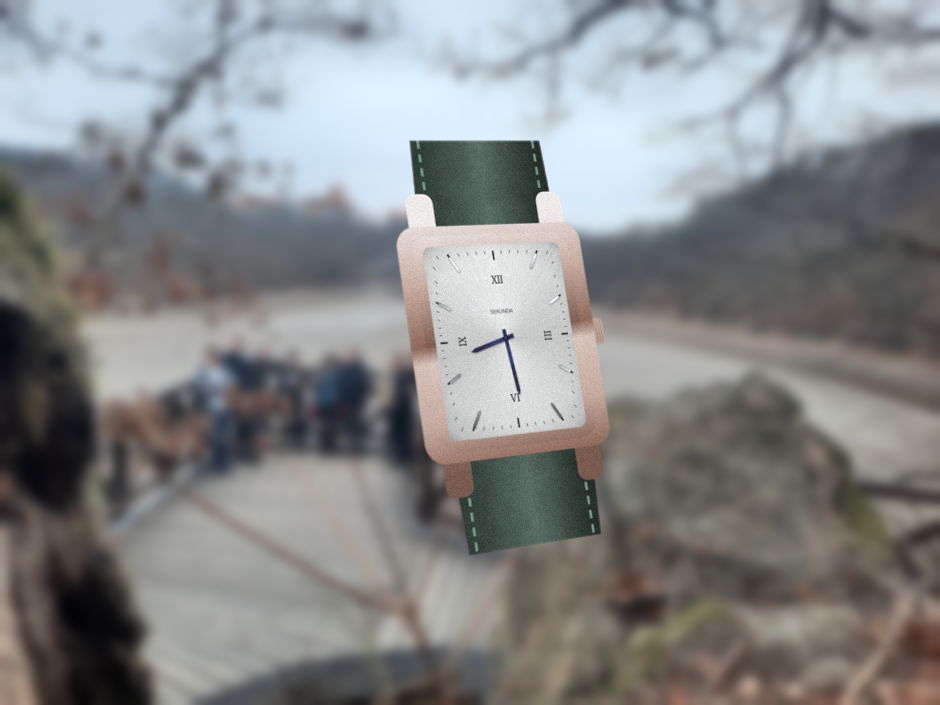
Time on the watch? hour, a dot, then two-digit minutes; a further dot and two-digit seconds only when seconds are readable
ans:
8.29
